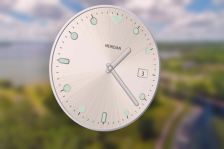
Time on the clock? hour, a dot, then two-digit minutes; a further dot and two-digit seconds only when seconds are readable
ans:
1.22
